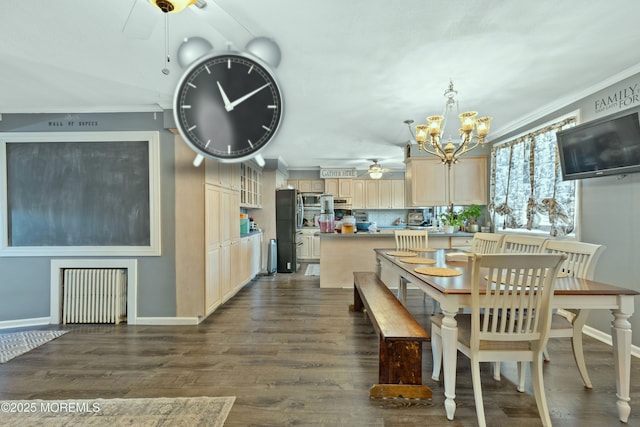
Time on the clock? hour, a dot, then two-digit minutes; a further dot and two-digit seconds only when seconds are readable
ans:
11.10
